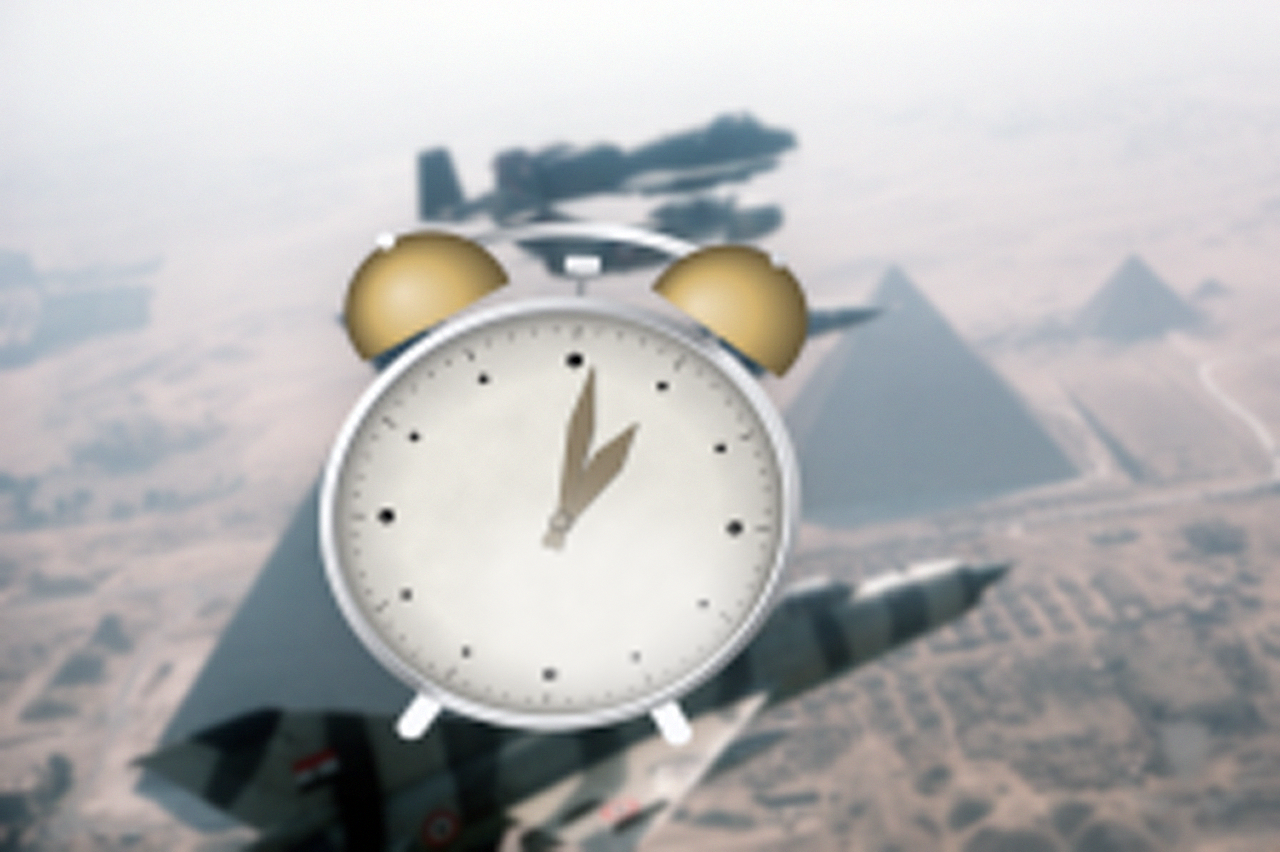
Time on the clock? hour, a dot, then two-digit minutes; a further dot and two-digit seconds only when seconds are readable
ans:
1.01
